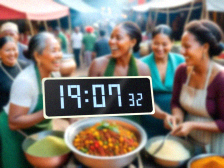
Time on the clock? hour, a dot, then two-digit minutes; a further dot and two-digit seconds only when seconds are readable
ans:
19.07.32
